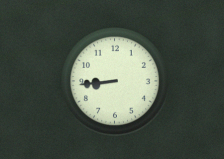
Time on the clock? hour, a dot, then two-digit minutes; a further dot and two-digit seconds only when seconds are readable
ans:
8.44
